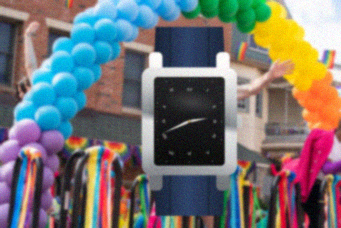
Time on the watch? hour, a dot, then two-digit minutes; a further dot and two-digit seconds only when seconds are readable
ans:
2.41
